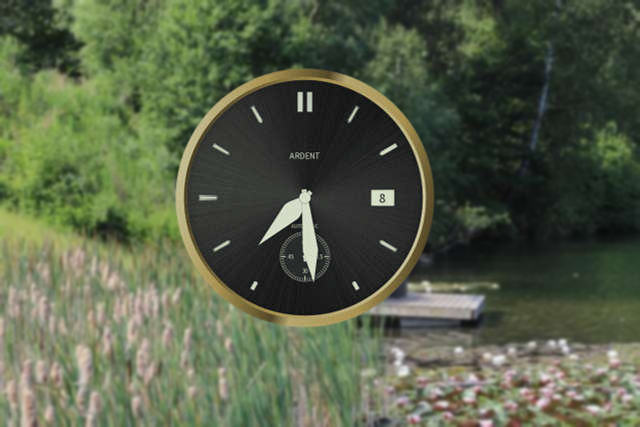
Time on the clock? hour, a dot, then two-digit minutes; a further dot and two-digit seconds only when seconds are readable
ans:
7.29
